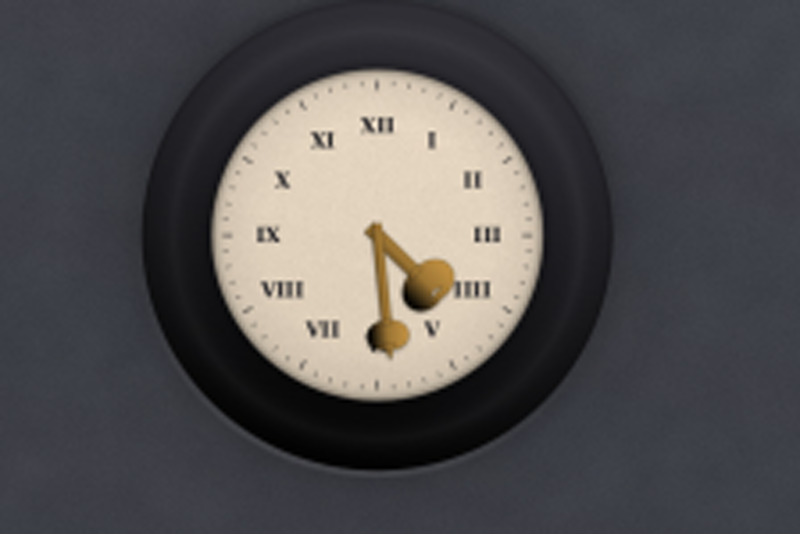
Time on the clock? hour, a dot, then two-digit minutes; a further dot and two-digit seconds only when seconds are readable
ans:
4.29
